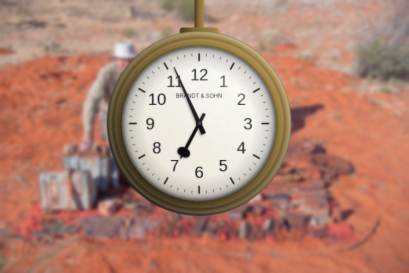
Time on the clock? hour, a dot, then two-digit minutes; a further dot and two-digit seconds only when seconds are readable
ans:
6.56
